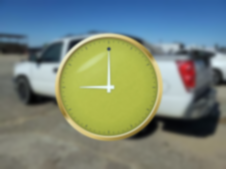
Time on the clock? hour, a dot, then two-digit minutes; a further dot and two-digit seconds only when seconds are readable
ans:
9.00
